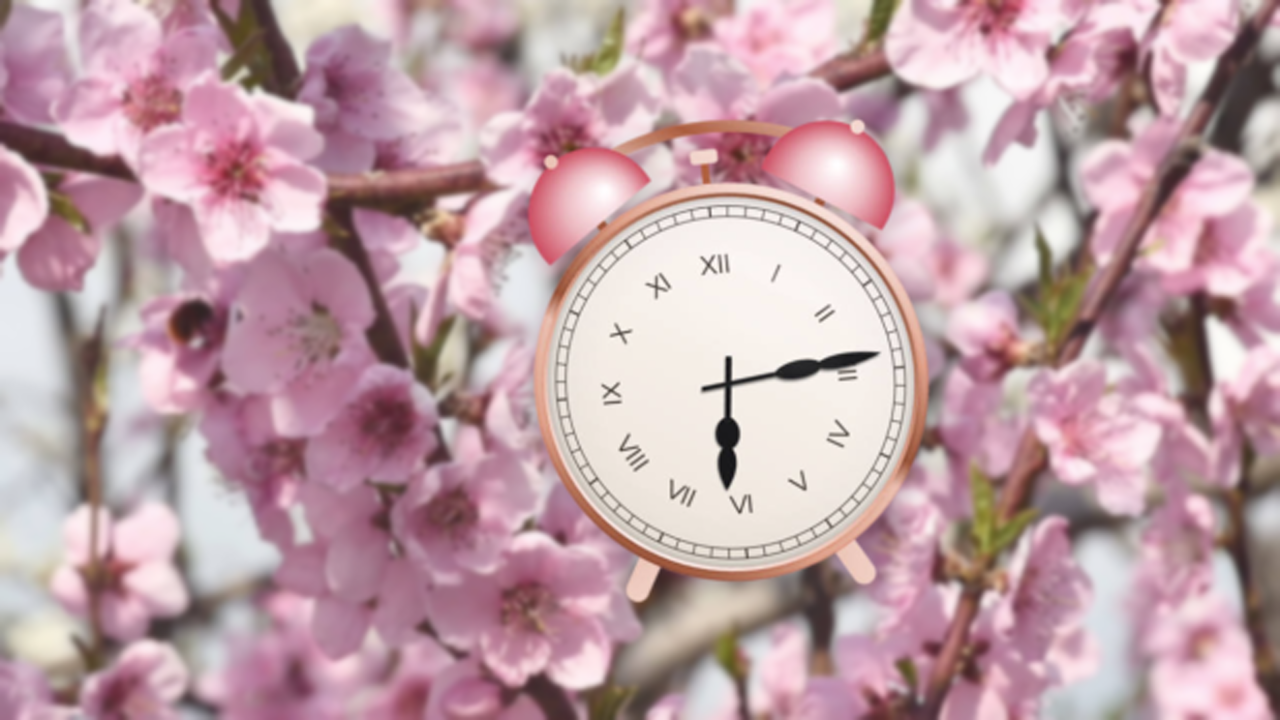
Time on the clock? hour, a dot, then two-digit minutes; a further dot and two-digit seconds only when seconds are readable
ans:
6.14
